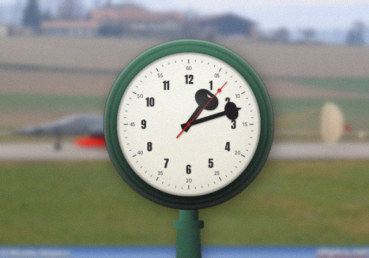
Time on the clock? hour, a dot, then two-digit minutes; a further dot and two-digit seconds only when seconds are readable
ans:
1.12.07
